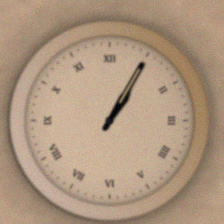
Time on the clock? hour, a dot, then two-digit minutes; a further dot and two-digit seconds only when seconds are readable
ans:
1.05
